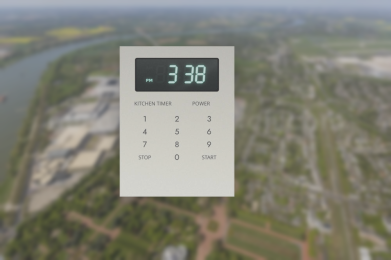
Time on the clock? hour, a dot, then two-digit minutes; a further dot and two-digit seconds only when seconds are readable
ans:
3.38
